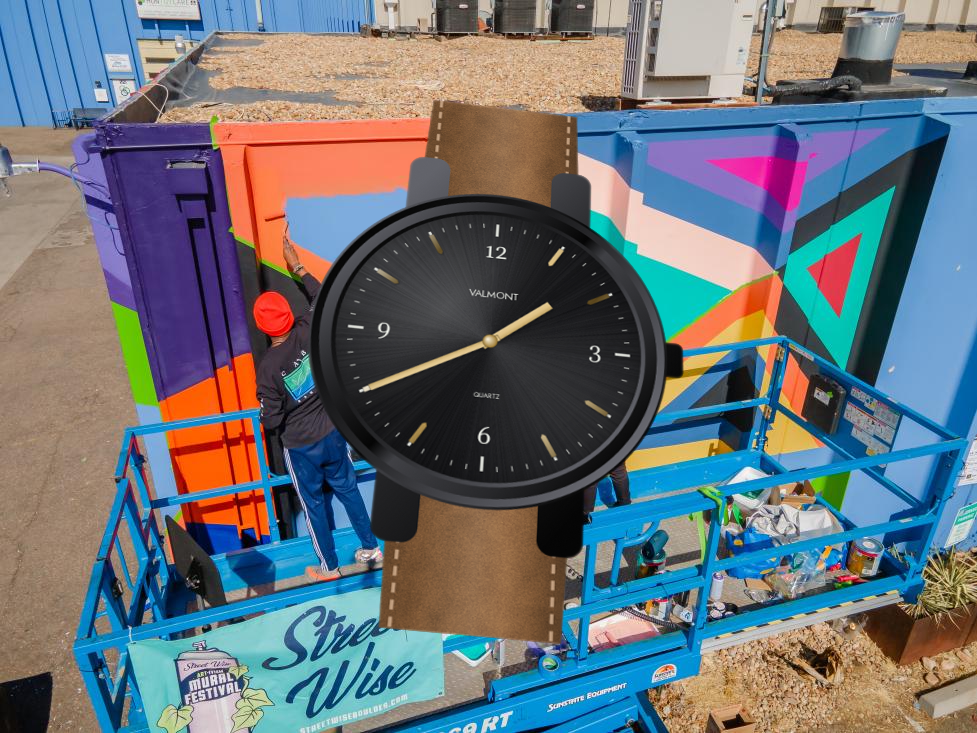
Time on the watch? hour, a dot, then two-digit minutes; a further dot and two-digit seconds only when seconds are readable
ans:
1.40
